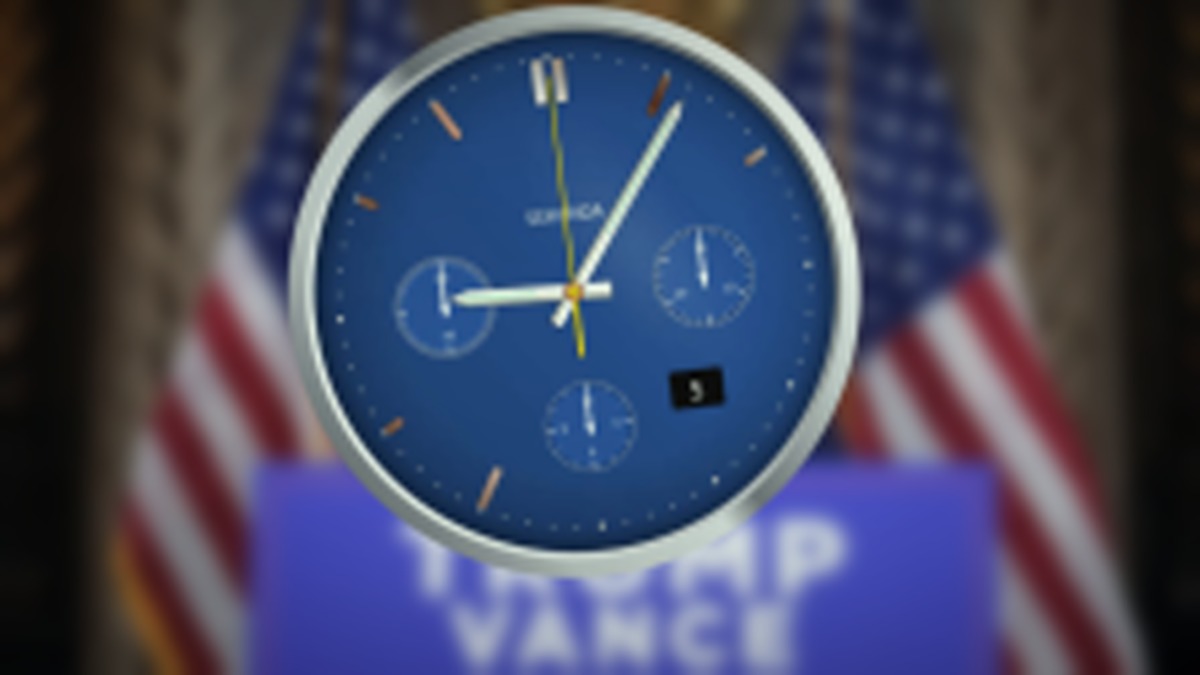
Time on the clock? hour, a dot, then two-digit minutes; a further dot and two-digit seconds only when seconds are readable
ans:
9.06
